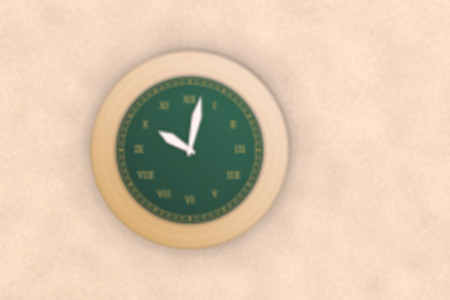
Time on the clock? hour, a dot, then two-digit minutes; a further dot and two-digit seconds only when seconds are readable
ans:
10.02
